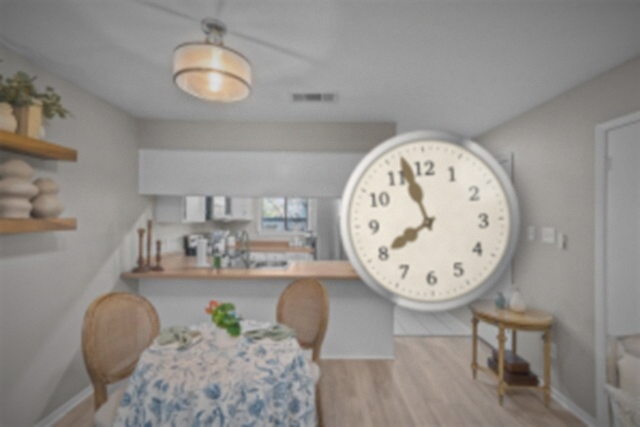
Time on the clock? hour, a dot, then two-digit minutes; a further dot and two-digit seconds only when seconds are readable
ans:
7.57
